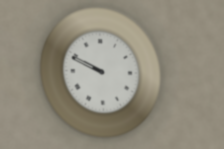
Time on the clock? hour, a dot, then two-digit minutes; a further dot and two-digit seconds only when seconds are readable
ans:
9.49
